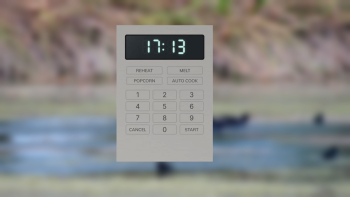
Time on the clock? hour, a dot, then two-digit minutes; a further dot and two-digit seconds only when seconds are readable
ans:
17.13
